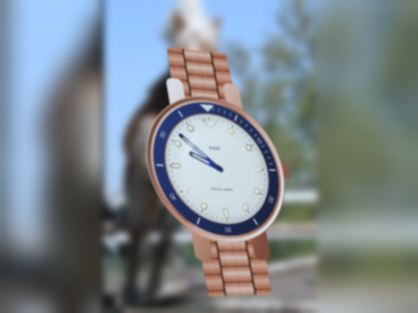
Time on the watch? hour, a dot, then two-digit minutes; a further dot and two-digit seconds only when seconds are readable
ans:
9.52
